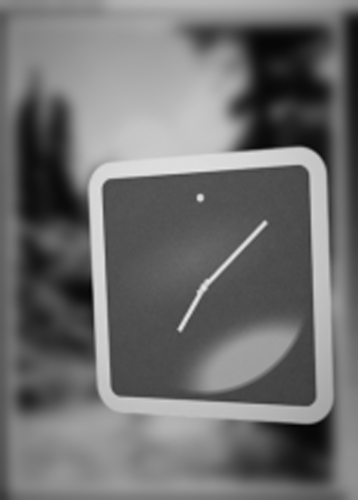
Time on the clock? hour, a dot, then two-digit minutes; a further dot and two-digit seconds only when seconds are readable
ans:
7.08
